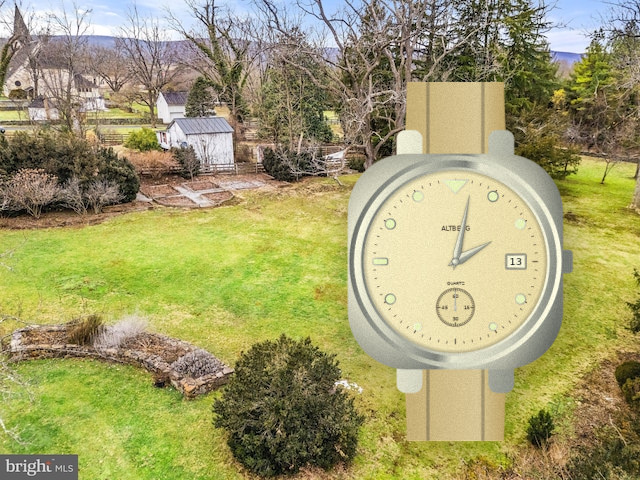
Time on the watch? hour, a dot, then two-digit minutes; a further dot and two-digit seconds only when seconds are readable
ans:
2.02
